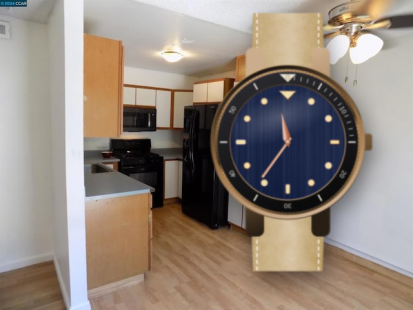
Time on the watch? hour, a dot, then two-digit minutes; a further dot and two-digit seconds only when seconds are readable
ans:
11.36
